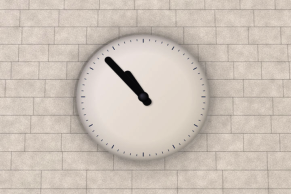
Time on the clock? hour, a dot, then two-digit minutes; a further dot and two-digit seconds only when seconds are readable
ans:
10.53
